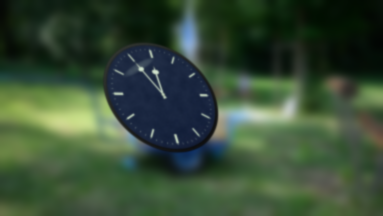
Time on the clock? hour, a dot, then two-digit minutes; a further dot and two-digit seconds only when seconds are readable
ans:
11.55
